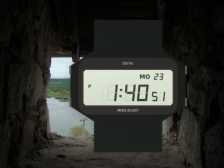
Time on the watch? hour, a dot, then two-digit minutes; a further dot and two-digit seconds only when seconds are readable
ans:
1.40.51
